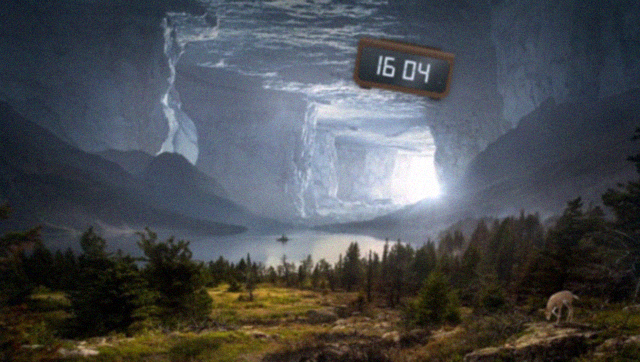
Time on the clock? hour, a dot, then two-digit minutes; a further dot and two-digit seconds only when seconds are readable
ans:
16.04
